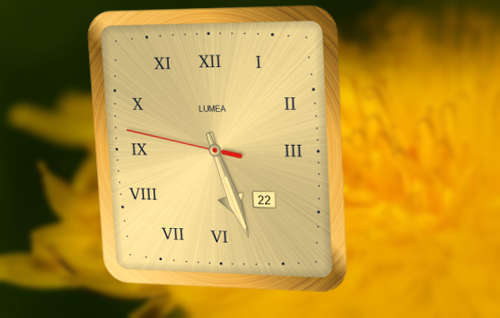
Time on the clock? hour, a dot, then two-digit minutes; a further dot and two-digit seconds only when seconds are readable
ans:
5.26.47
